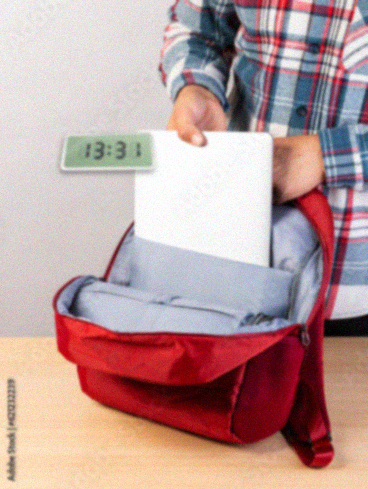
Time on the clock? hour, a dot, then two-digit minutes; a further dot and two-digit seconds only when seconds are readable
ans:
13.31
